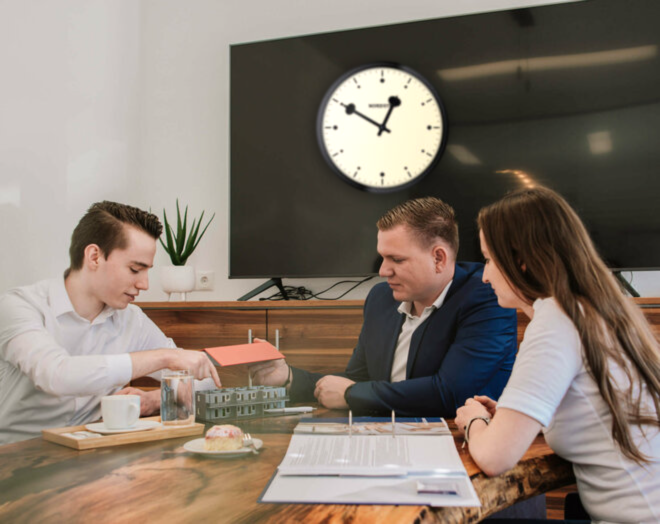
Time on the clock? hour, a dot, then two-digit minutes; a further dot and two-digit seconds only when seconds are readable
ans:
12.50
